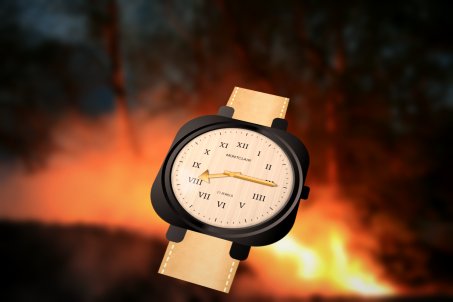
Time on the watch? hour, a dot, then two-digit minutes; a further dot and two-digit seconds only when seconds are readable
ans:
8.15
